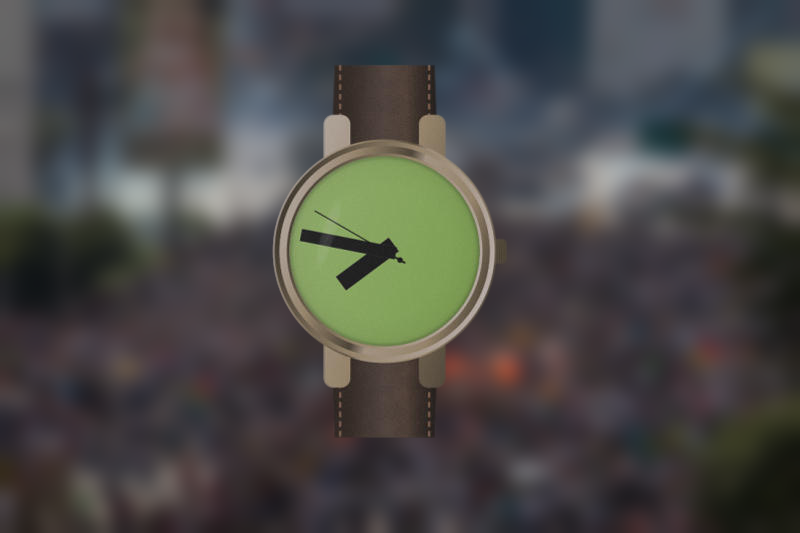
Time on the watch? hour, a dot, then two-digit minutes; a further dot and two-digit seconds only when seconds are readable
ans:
7.46.50
